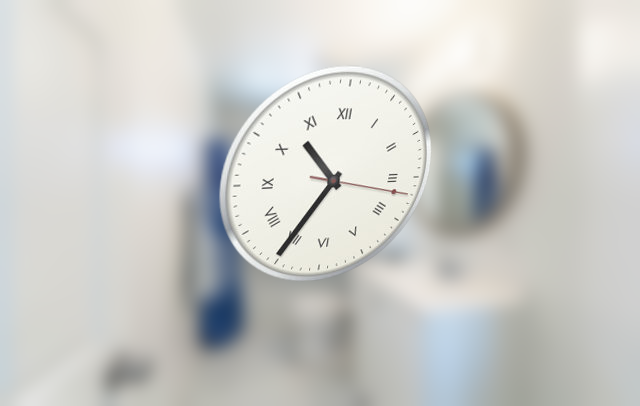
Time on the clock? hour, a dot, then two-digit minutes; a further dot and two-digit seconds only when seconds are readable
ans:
10.35.17
